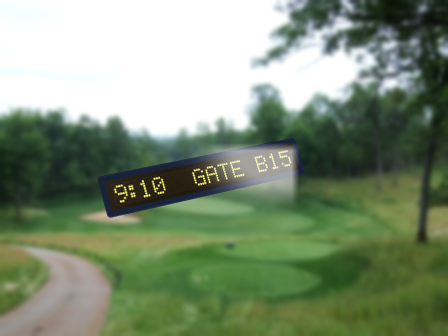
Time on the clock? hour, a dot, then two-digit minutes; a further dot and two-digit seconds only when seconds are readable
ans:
9.10
